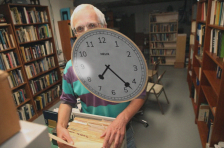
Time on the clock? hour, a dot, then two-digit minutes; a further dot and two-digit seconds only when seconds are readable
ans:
7.23
